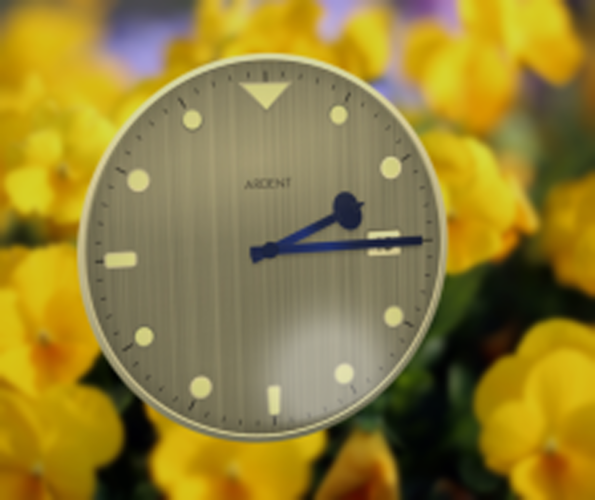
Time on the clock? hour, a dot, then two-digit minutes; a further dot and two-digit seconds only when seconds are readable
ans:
2.15
